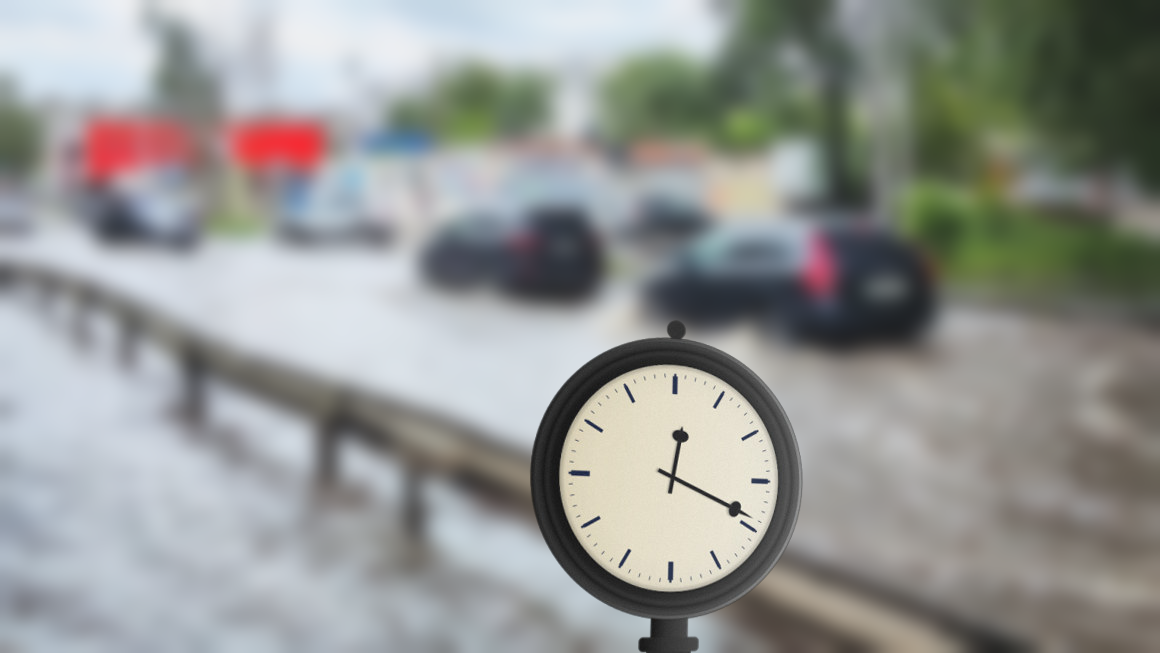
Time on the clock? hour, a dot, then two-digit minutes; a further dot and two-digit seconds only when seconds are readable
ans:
12.19
